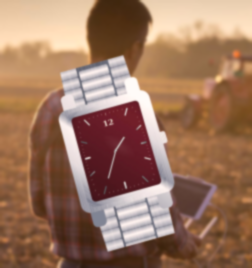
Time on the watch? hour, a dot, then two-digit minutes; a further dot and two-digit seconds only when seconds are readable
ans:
1.35
